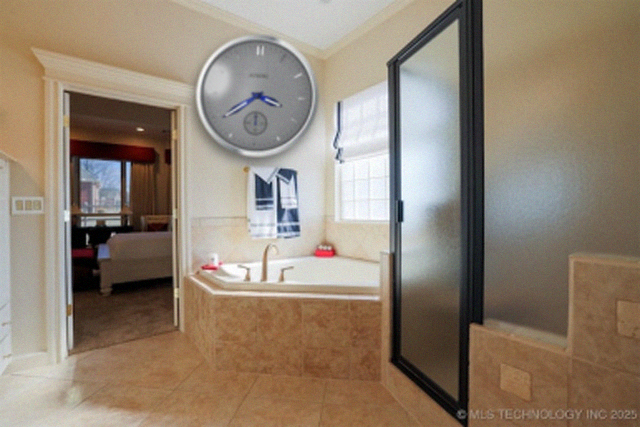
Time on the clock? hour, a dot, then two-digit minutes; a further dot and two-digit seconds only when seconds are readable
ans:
3.39
